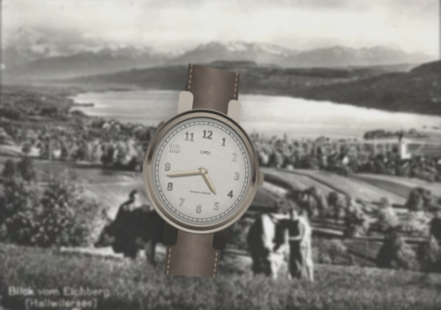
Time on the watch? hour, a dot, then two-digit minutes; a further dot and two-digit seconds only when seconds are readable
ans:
4.43
